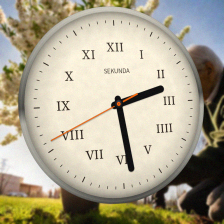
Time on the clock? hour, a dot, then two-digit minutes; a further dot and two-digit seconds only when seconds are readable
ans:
2.28.41
